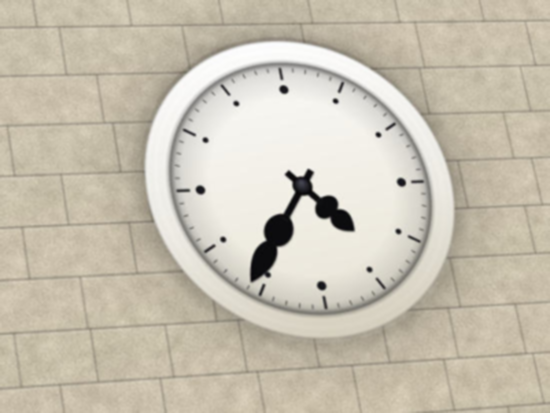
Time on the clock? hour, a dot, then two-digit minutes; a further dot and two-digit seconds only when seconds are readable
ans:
4.36
